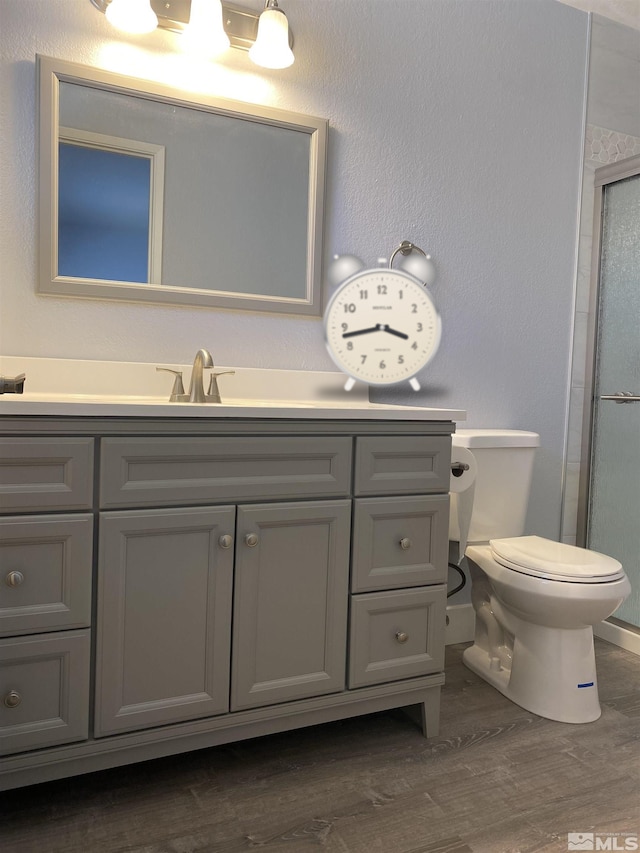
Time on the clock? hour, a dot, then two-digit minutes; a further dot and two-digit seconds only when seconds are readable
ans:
3.43
